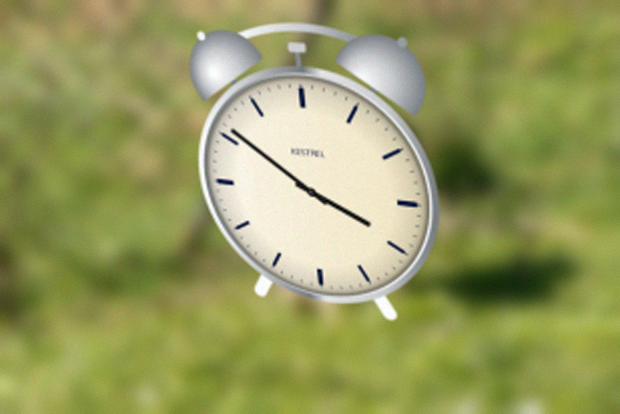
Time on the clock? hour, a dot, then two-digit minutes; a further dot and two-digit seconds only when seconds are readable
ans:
3.51
